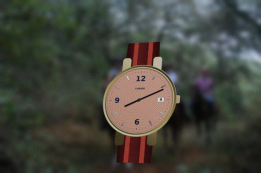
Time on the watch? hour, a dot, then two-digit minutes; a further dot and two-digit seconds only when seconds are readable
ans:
8.11
